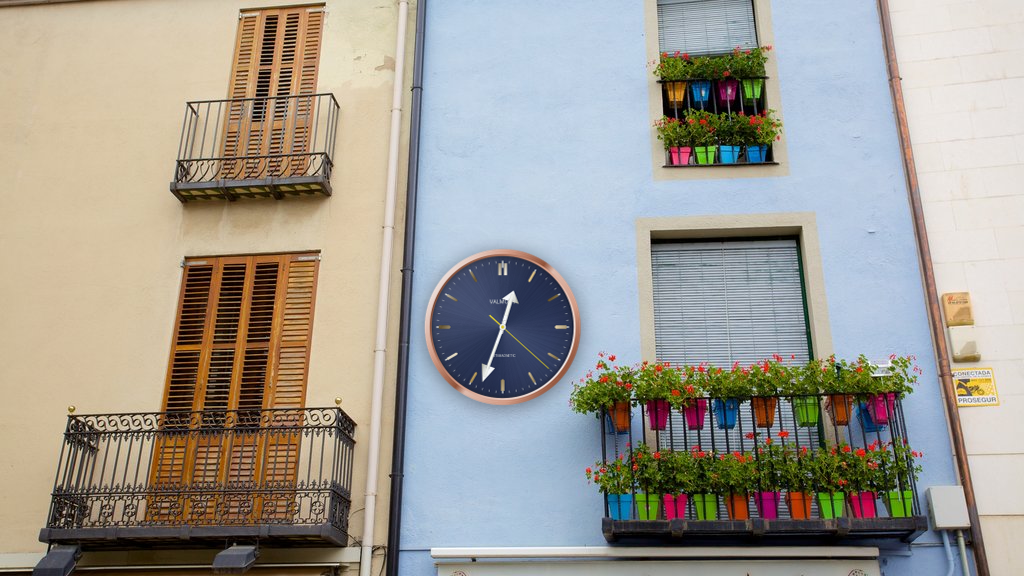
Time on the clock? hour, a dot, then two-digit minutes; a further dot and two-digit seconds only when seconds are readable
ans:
12.33.22
